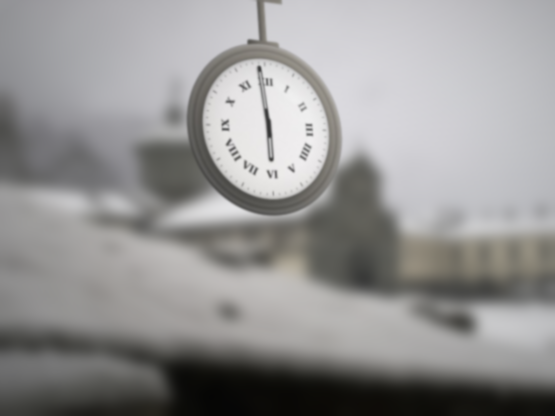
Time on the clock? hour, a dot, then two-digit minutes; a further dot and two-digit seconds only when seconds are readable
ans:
5.59
